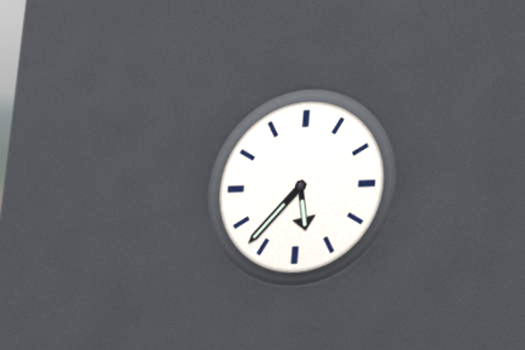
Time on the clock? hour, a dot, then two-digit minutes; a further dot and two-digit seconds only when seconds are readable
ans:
5.37
